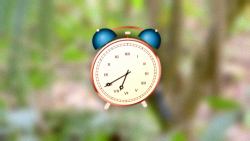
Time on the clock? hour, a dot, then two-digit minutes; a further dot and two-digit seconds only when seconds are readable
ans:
6.40
